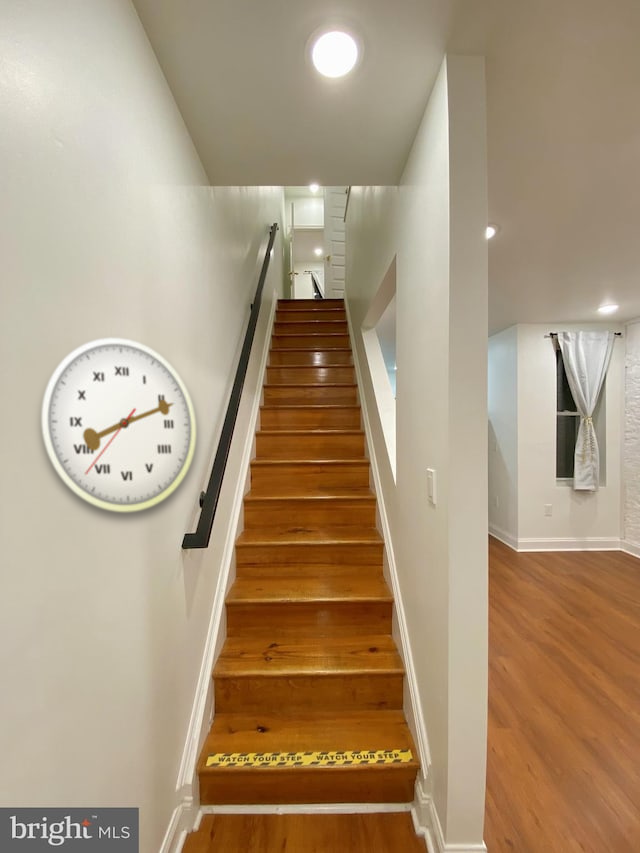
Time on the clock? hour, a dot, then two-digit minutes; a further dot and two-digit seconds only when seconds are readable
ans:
8.11.37
